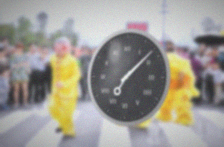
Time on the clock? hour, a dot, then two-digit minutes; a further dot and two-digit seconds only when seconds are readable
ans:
7.08
